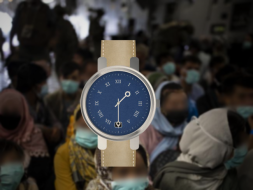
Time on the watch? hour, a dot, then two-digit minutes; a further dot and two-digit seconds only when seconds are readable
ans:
1.30
